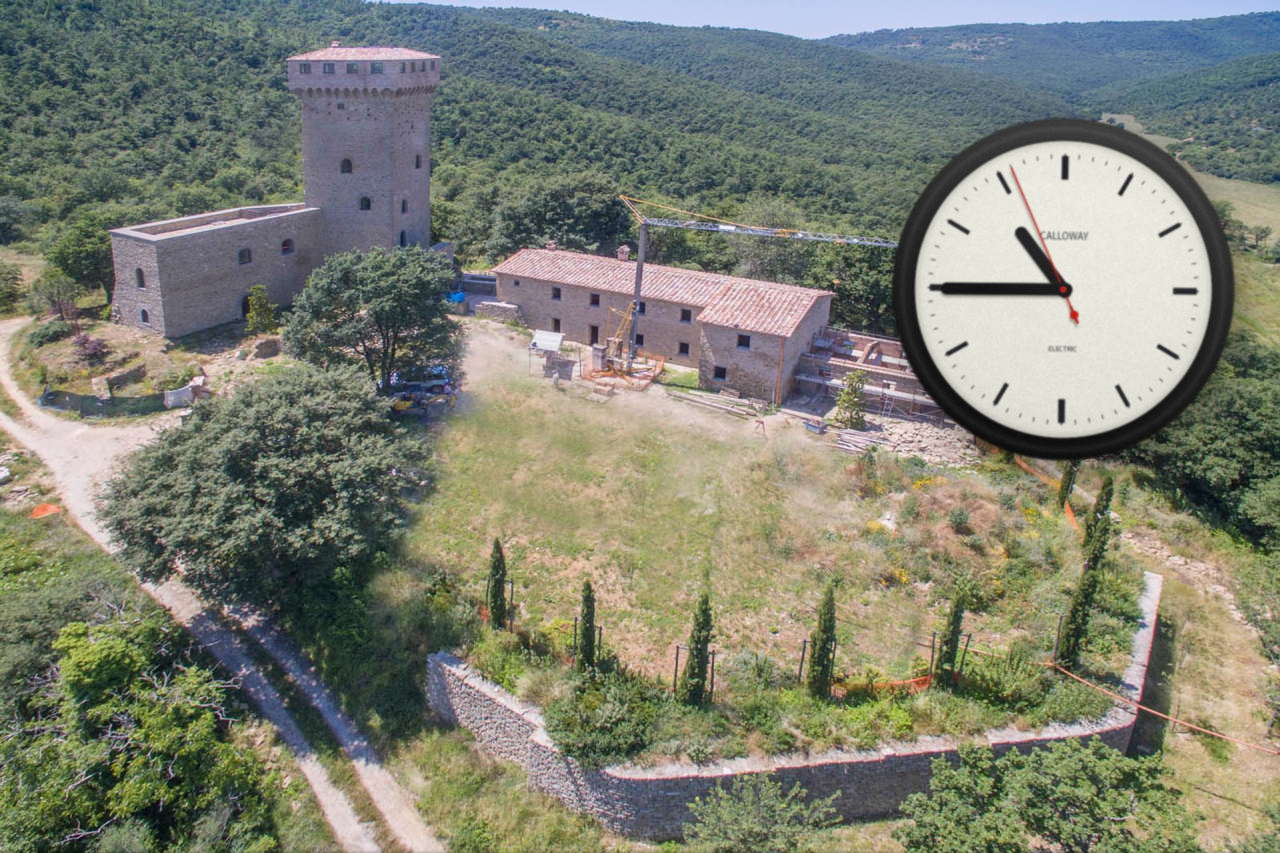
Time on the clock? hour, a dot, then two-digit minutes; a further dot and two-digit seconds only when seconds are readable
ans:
10.44.56
